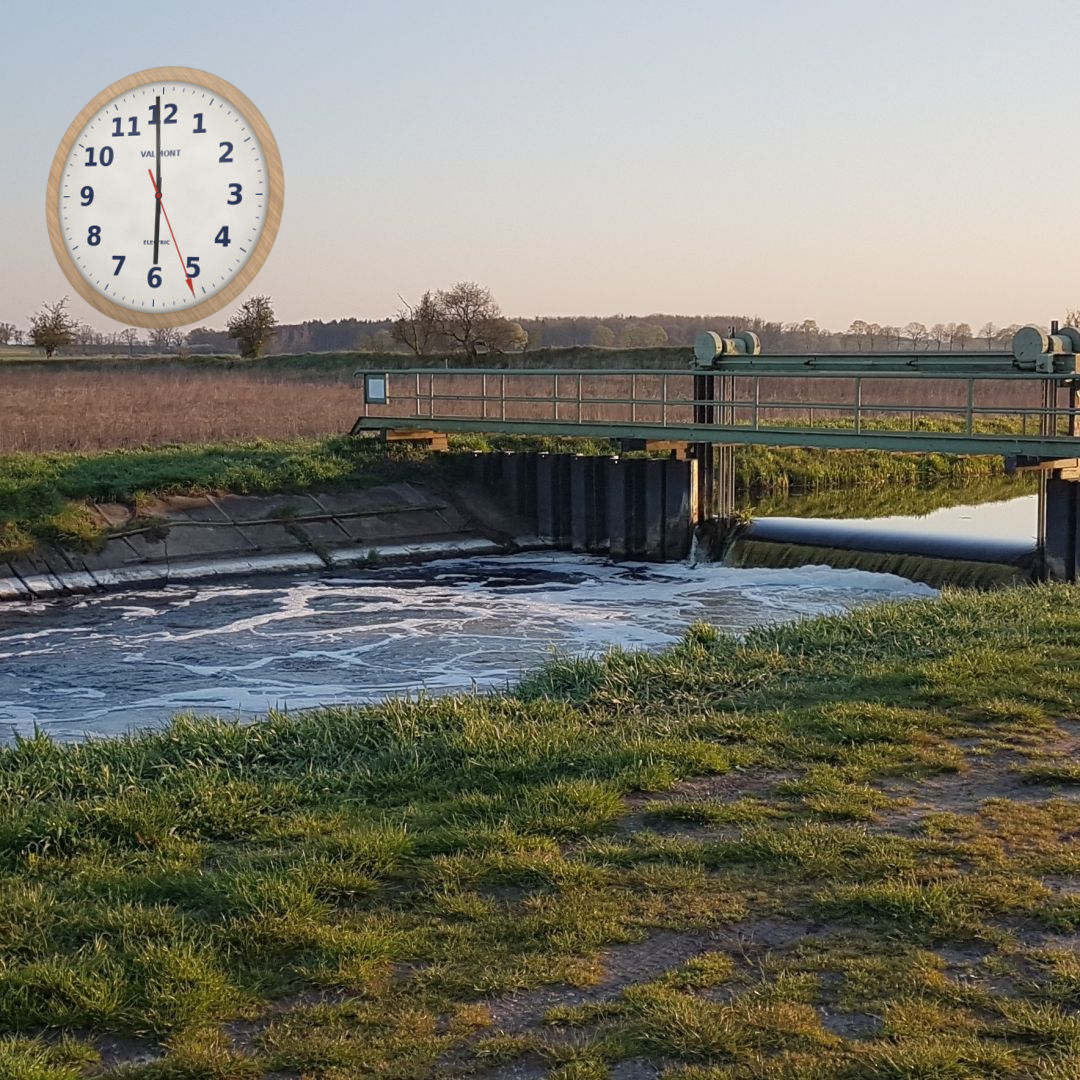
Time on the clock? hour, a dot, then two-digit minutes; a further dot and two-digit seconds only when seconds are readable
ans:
5.59.26
